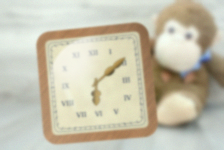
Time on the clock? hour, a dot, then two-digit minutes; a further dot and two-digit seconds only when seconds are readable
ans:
6.09
